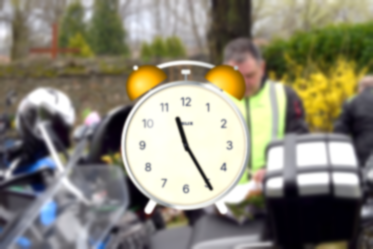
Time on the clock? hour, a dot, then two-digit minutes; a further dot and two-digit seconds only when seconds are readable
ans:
11.25
